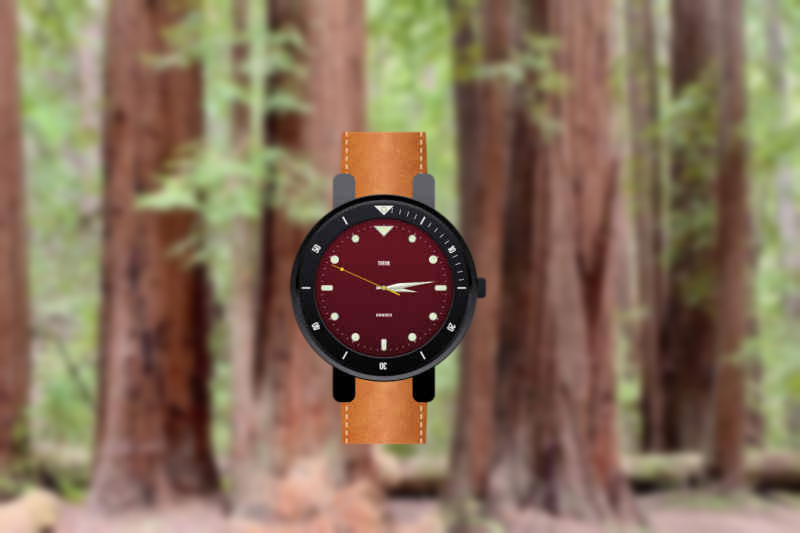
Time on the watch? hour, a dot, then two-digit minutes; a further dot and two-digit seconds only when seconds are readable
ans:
3.13.49
